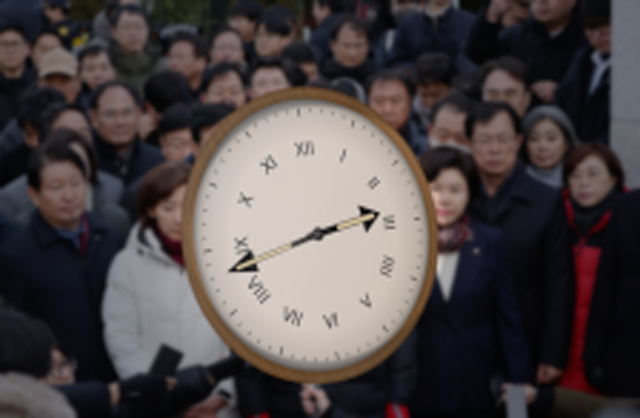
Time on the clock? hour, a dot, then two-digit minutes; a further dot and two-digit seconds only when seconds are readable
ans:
2.43
